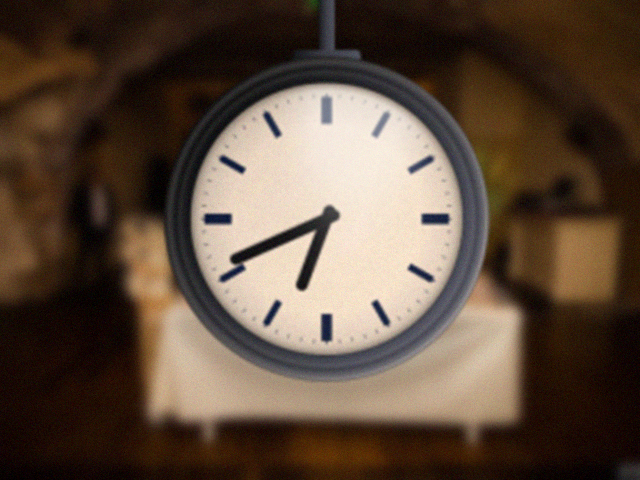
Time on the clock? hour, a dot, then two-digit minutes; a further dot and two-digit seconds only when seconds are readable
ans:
6.41
